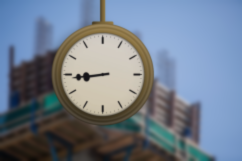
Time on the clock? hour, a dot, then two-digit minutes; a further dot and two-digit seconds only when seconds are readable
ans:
8.44
